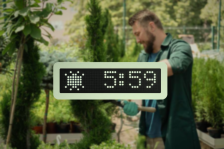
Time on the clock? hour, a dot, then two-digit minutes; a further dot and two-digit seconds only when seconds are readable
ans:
5.59
